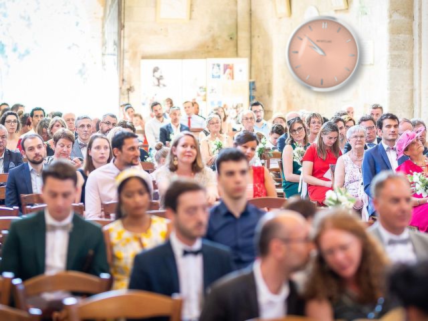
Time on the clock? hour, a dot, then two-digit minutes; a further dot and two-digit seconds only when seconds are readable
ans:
9.52
